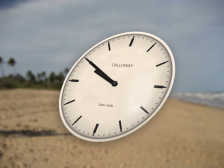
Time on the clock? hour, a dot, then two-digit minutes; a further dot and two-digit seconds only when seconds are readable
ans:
9.50
